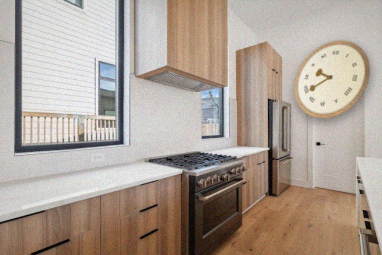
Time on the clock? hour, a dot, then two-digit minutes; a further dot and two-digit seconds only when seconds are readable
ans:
9.39
